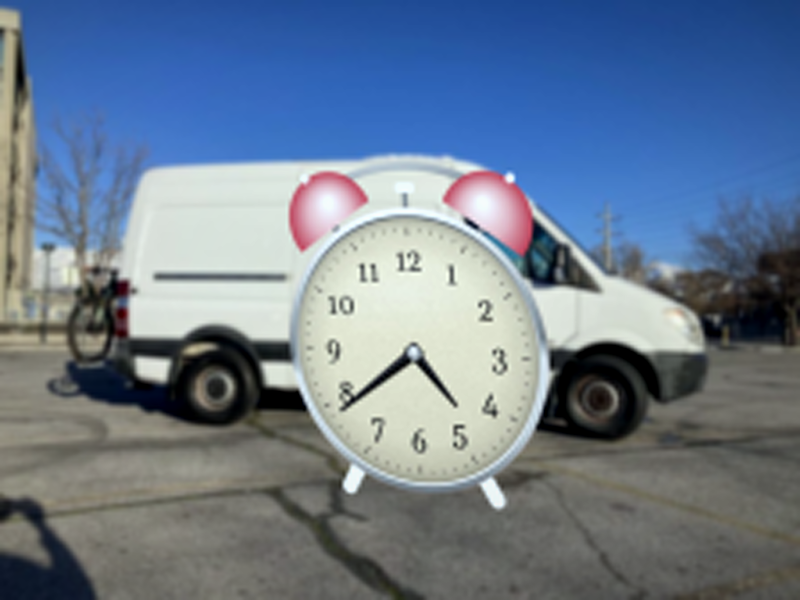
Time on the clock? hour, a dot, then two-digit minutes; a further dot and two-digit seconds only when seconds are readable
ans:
4.39
